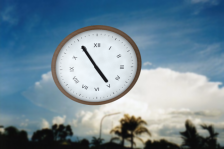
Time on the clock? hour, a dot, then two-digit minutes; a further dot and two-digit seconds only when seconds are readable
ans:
4.55
